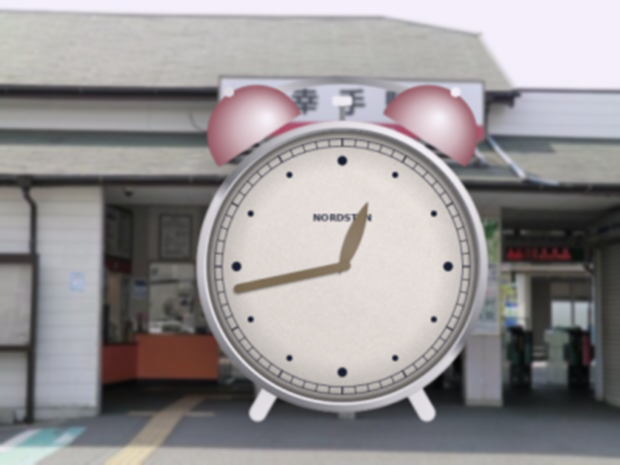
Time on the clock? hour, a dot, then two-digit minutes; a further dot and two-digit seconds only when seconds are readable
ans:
12.43
